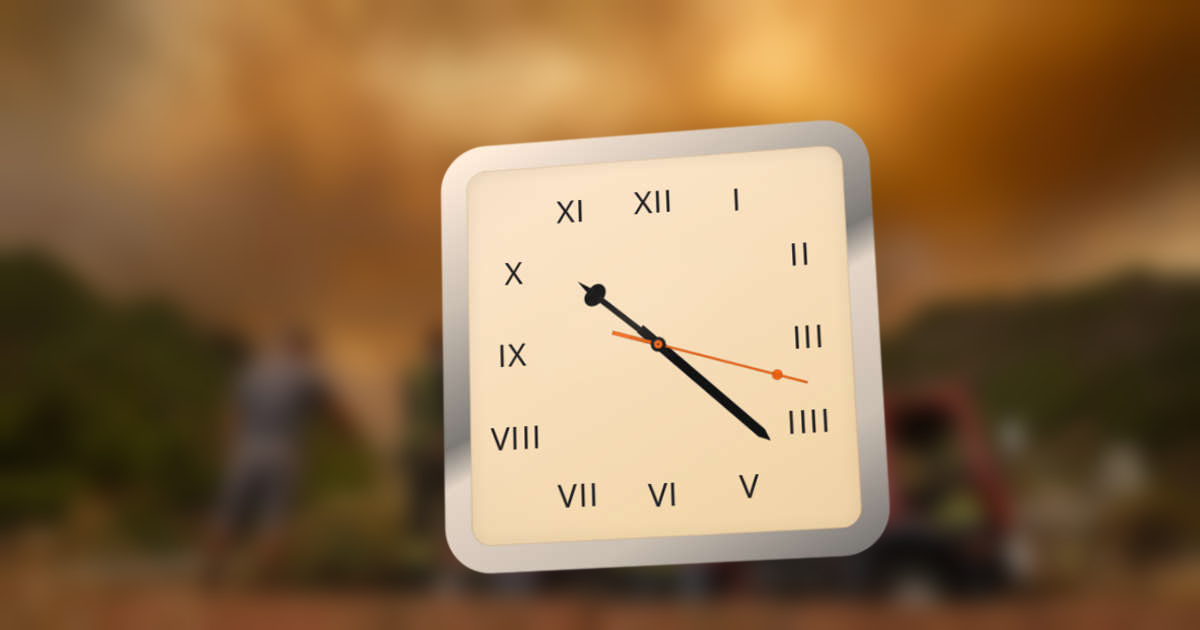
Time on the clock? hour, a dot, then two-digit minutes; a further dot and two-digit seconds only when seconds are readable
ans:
10.22.18
